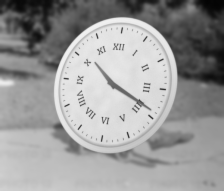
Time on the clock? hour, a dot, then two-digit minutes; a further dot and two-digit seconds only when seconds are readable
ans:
10.19
